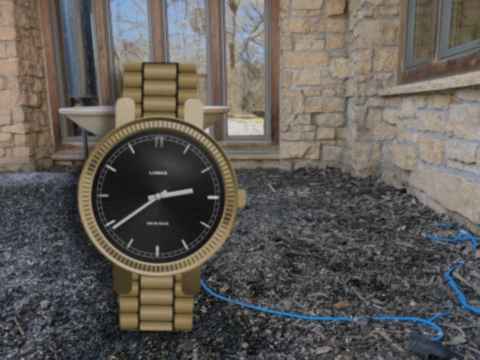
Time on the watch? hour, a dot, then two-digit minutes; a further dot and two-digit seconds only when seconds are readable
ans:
2.39
